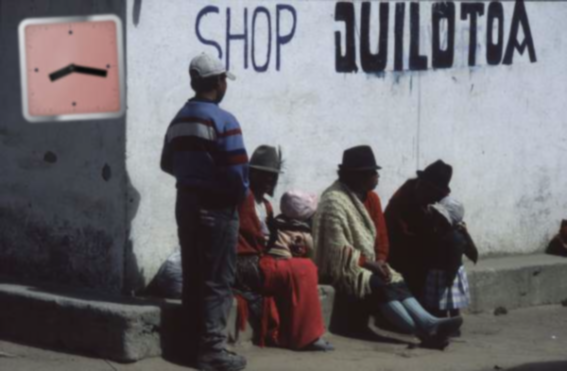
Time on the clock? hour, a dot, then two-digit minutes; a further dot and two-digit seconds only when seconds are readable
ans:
8.17
